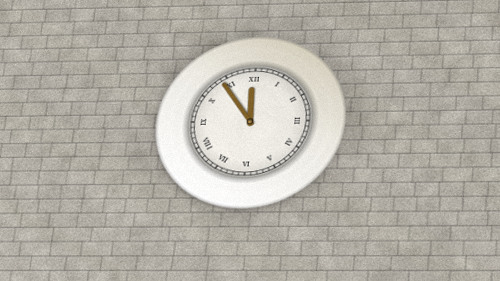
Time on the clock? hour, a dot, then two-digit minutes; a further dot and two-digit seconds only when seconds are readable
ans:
11.54
